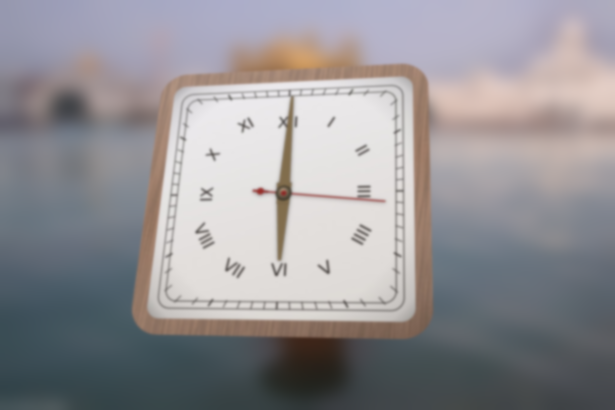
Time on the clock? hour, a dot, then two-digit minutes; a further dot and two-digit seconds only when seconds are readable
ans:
6.00.16
